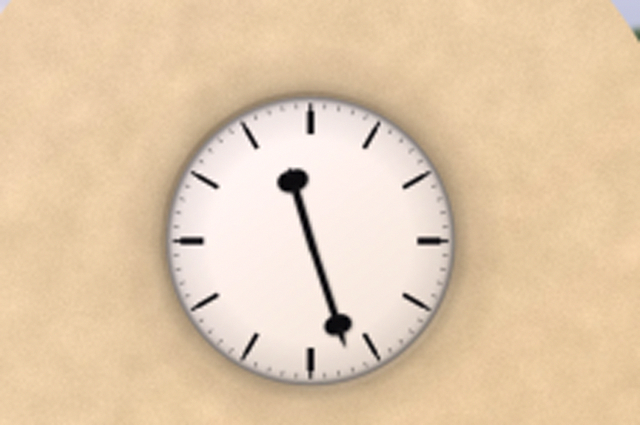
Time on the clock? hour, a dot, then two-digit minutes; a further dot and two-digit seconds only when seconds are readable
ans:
11.27
